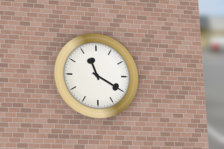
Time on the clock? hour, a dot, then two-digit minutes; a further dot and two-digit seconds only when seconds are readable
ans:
11.20
